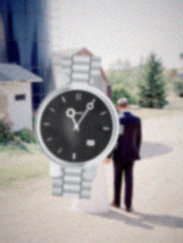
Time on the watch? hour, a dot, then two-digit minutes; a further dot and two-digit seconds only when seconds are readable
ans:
11.05
